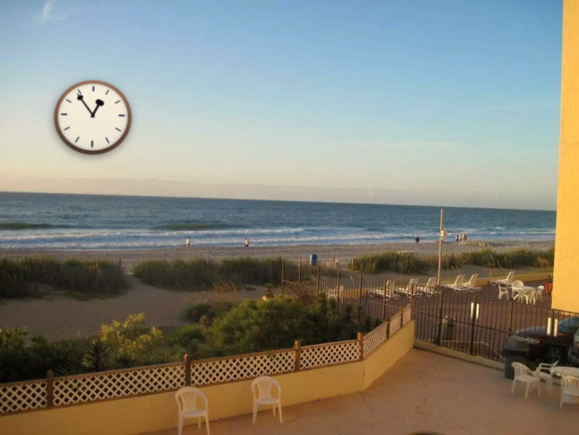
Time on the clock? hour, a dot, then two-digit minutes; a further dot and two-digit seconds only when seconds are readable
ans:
12.54
